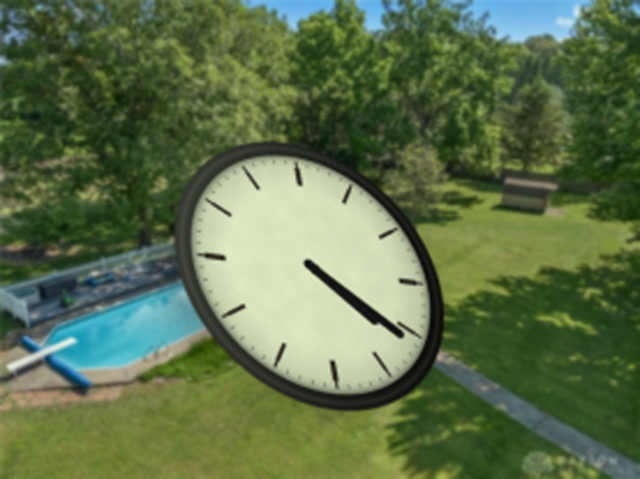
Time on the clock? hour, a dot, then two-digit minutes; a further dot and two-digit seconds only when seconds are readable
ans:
4.21
